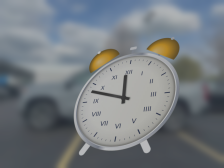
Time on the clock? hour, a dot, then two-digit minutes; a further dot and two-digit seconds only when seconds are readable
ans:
11.48
